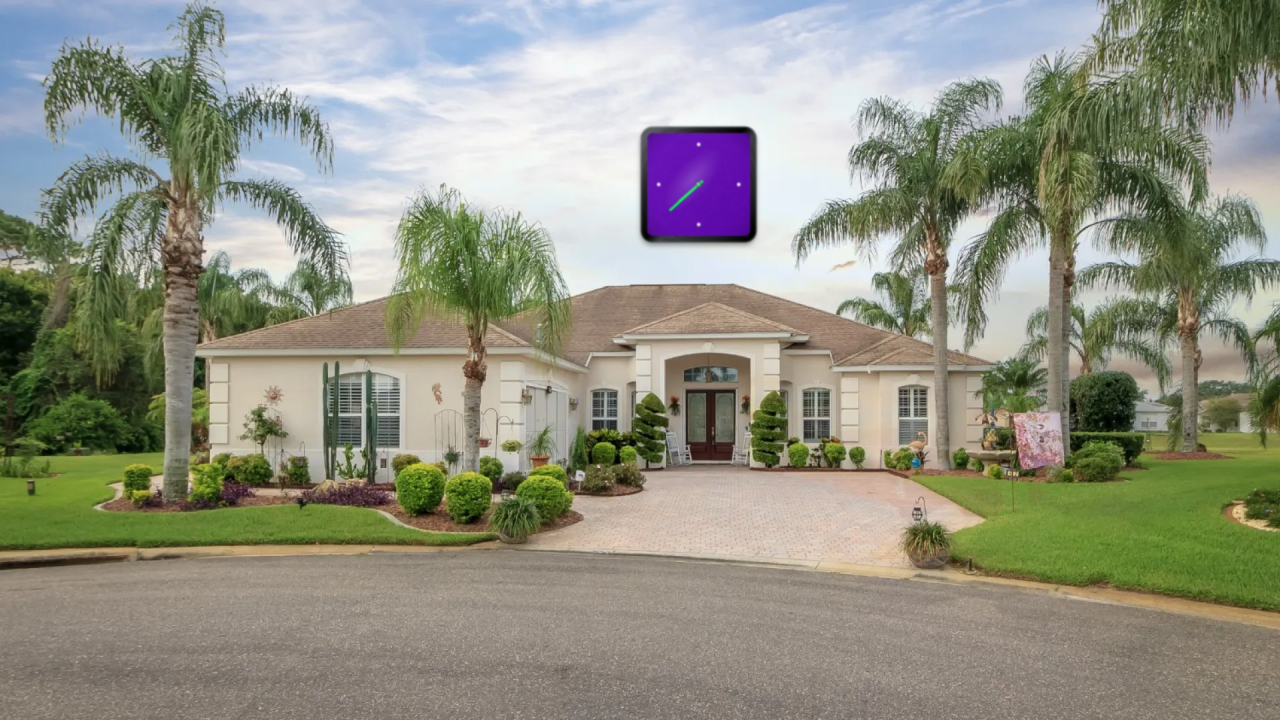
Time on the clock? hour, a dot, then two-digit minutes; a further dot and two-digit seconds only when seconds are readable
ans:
7.38
